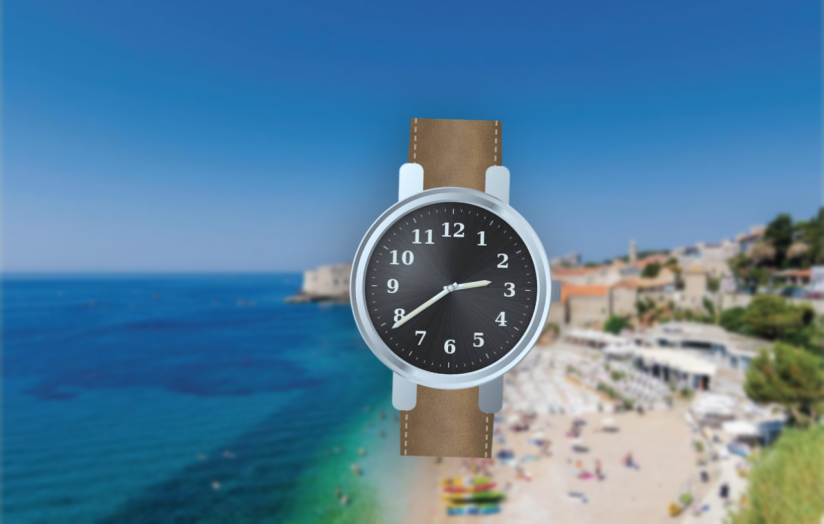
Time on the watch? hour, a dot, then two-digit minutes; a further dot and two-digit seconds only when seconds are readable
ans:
2.39
